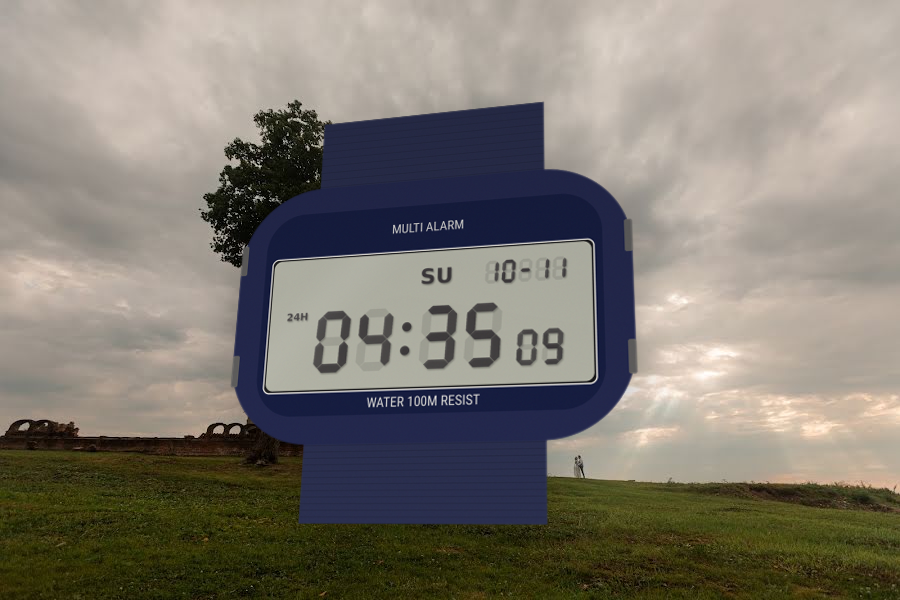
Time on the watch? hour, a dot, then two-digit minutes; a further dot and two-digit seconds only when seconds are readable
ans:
4.35.09
